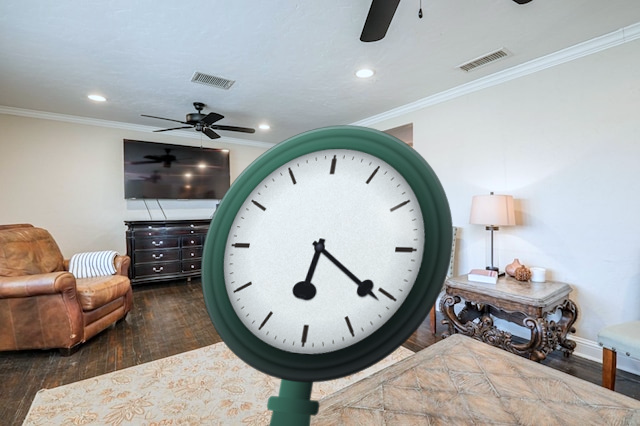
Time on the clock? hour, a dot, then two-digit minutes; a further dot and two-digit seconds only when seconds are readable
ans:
6.21
